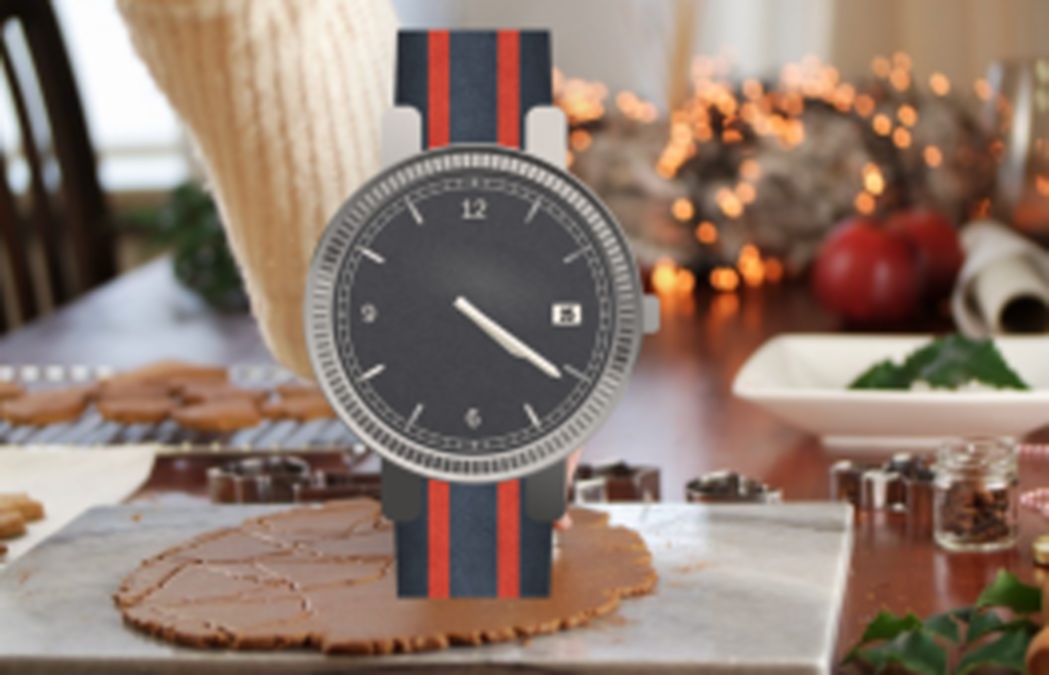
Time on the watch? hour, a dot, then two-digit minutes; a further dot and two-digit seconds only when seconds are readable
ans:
4.21
